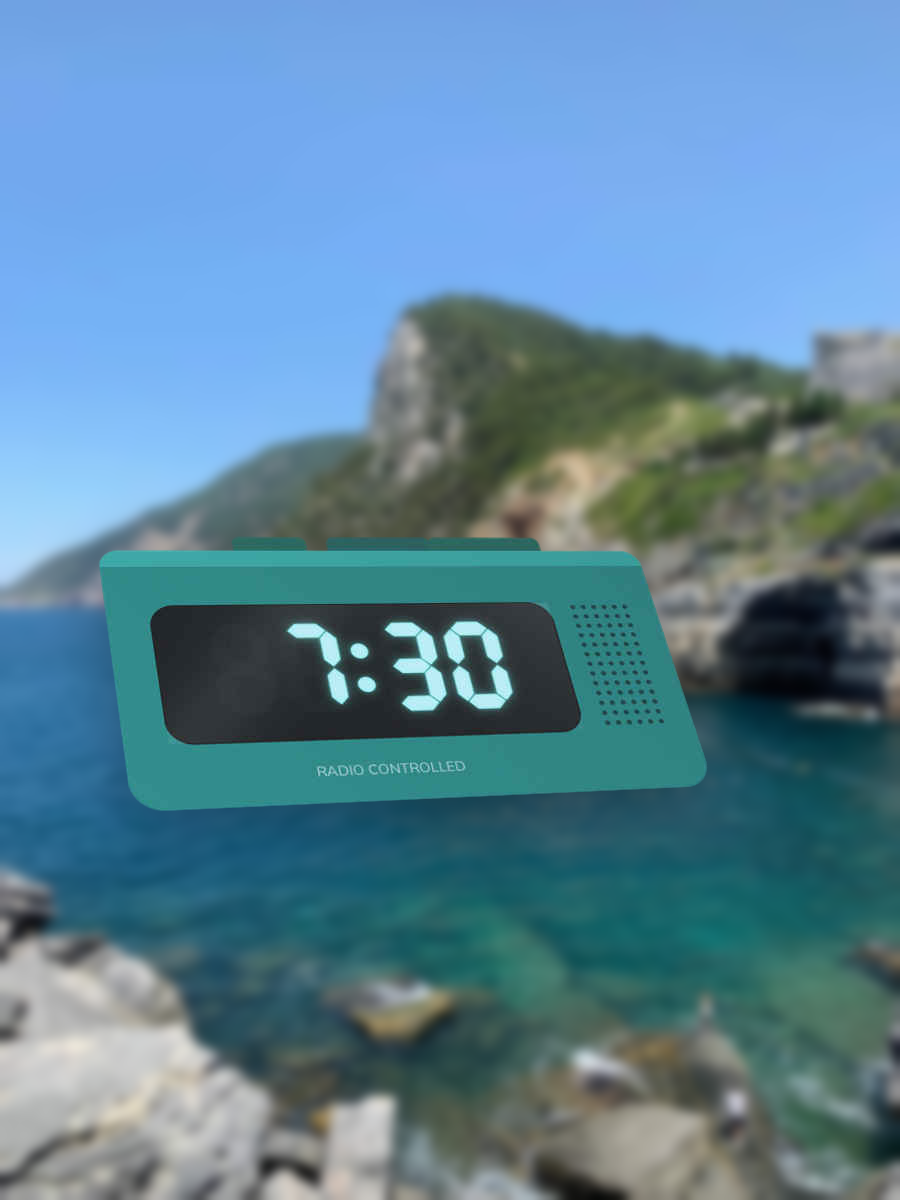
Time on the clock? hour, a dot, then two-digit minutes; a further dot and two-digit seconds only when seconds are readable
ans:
7.30
